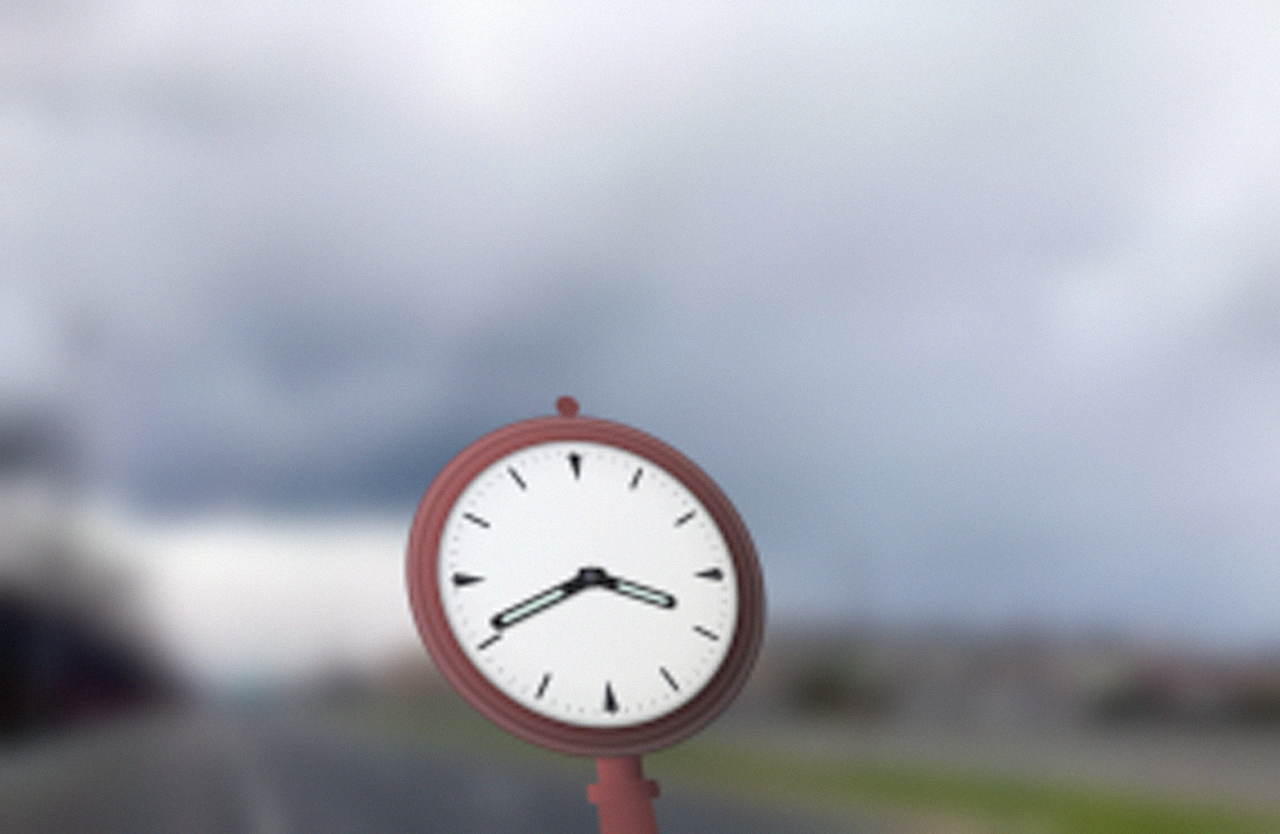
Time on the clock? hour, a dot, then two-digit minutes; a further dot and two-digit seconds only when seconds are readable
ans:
3.41
